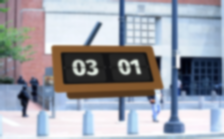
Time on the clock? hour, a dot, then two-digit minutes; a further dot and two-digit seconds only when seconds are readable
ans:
3.01
